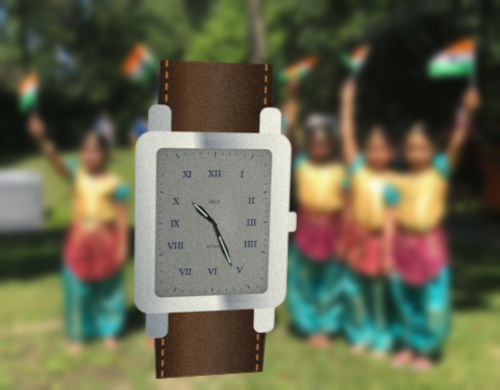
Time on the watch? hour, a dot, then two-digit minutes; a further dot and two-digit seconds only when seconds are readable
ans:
10.26
